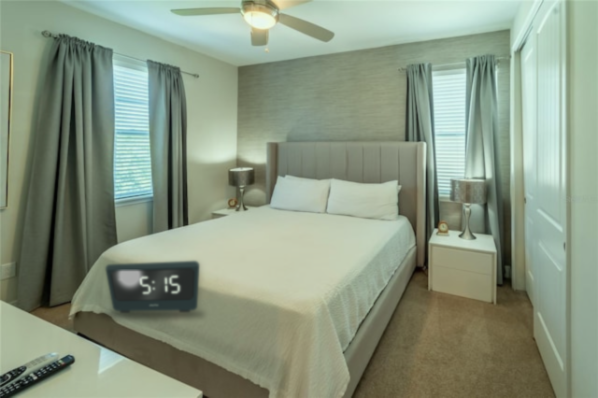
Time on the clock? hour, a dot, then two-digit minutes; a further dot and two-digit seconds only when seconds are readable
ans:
5.15
